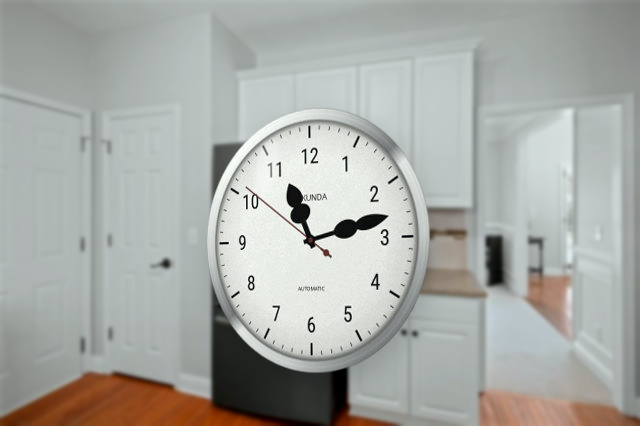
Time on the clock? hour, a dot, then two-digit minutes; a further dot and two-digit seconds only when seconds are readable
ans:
11.12.51
